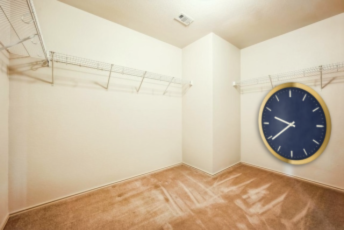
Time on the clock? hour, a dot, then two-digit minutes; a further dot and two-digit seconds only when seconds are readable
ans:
9.39
